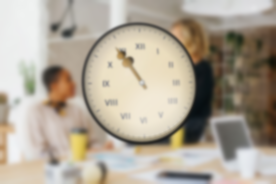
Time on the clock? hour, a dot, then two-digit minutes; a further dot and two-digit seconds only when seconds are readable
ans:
10.54
